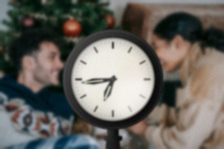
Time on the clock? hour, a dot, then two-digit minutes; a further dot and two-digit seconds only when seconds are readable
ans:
6.44
